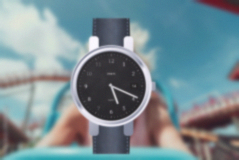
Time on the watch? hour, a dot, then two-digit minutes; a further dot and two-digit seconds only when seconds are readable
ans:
5.19
